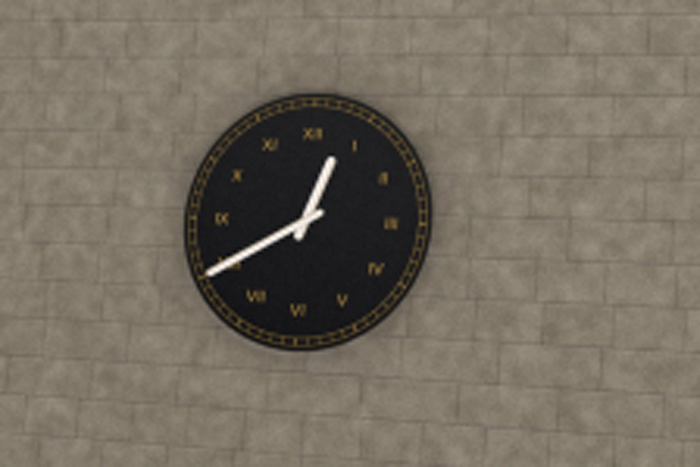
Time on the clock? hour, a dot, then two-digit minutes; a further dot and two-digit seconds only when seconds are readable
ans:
12.40
